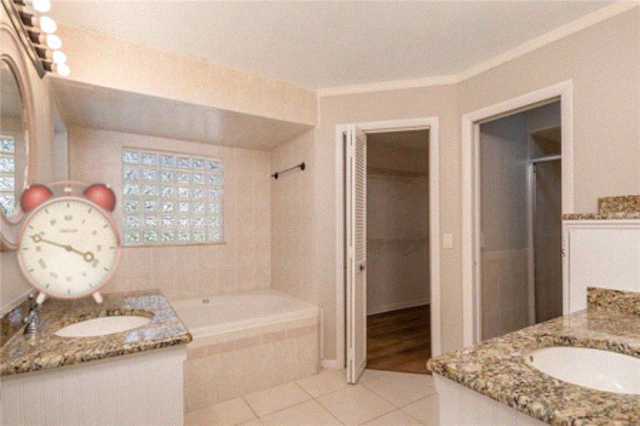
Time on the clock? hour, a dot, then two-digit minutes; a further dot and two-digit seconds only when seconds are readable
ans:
3.48
